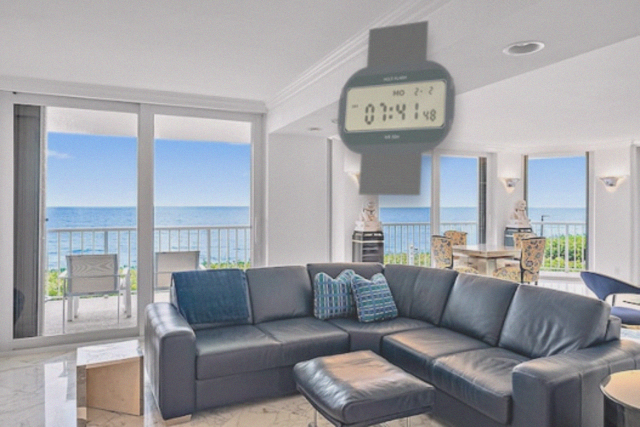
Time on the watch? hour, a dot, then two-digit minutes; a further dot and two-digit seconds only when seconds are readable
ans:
7.41.48
